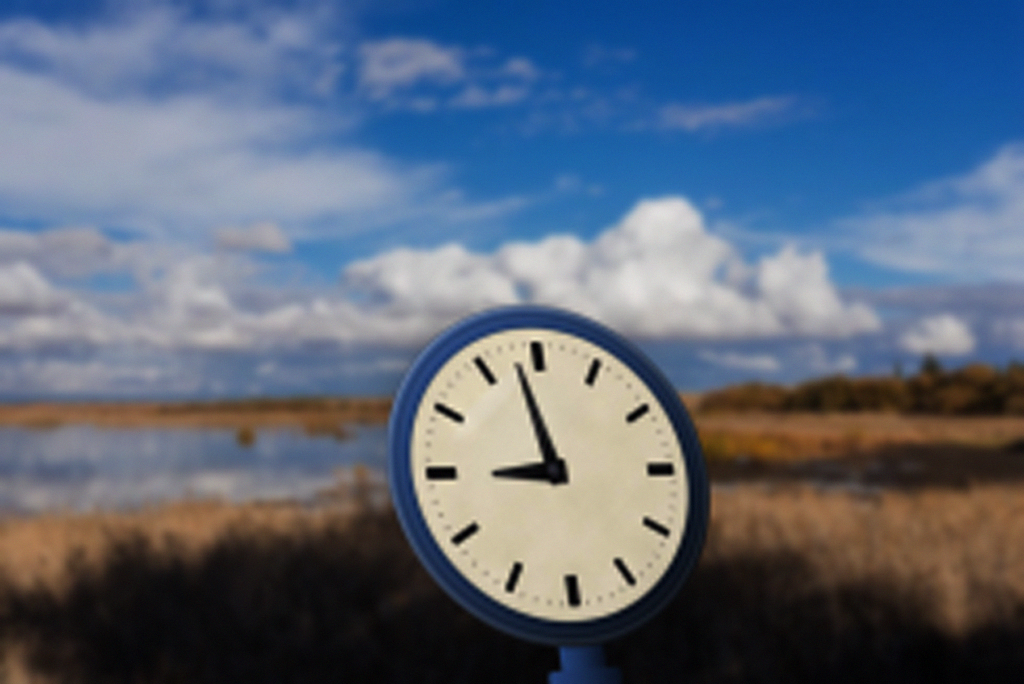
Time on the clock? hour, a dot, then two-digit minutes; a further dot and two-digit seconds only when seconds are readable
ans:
8.58
